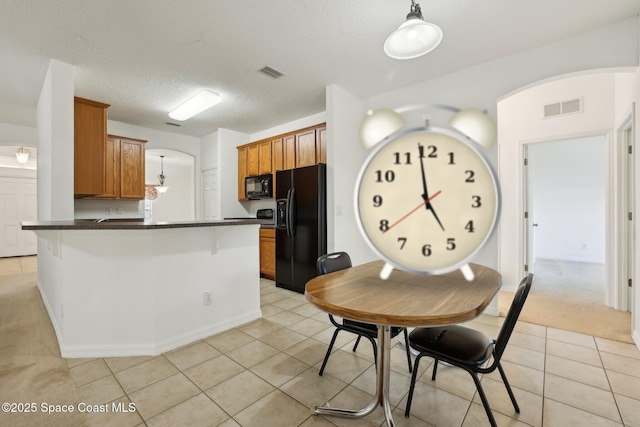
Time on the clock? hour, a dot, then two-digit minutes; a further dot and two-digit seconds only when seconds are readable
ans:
4.58.39
